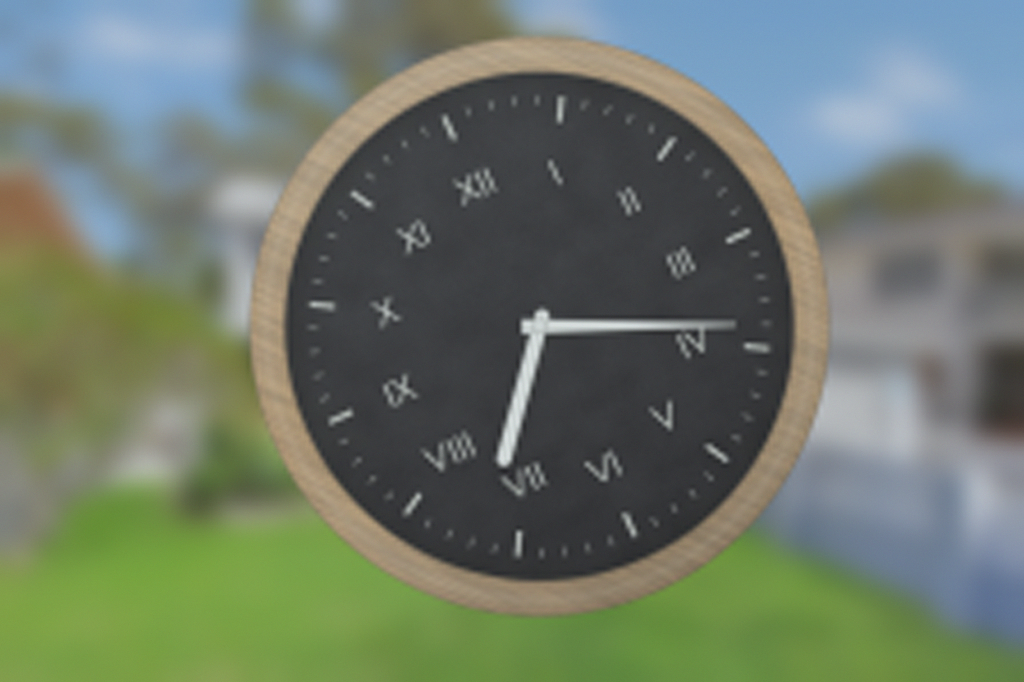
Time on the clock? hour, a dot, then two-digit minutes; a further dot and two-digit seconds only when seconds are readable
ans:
7.19
